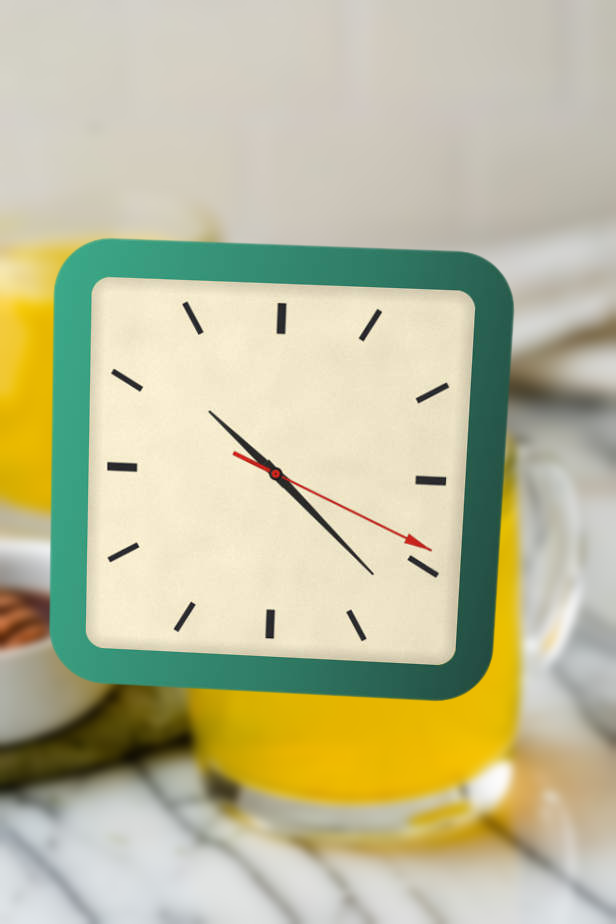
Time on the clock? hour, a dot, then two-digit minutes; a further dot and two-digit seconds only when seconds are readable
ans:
10.22.19
